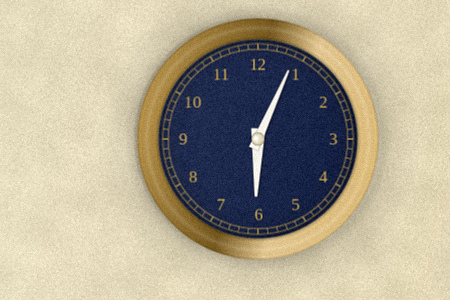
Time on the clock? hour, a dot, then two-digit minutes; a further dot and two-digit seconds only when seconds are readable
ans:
6.04
